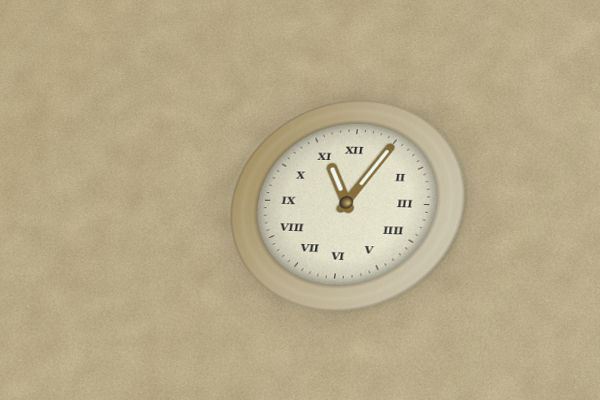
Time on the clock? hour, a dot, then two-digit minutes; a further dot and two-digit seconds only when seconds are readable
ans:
11.05
